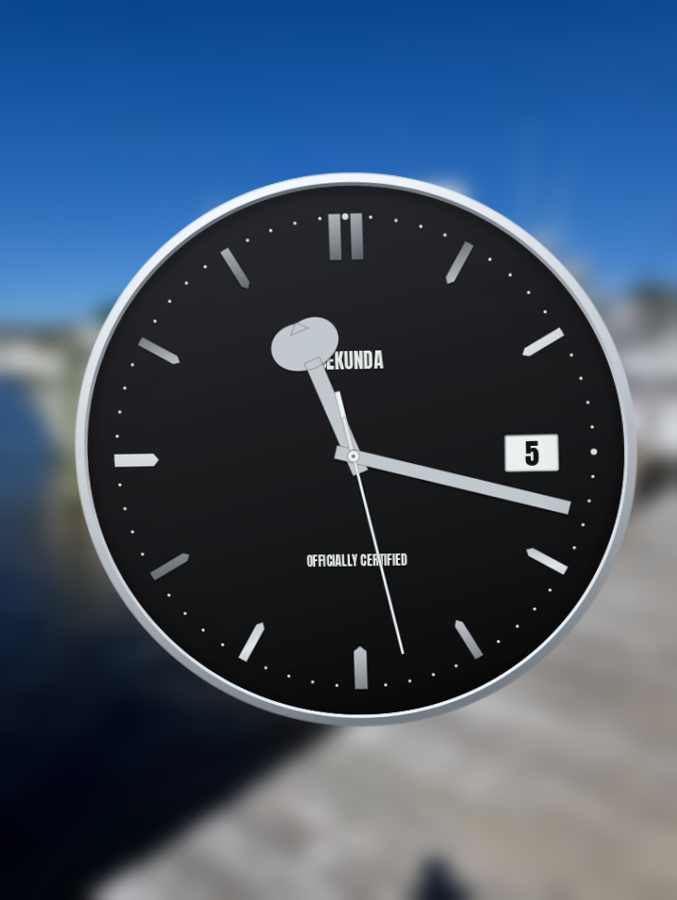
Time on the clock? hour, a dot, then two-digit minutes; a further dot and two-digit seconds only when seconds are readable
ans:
11.17.28
